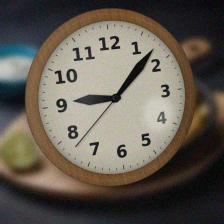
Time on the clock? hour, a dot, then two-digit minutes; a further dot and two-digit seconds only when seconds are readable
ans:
9.07.38
